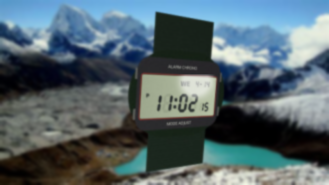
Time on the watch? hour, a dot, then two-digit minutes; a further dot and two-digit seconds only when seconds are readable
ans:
11.02
